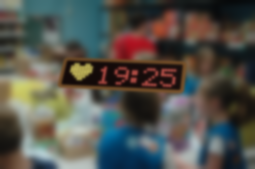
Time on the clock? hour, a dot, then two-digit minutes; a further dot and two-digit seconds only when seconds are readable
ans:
19.25
